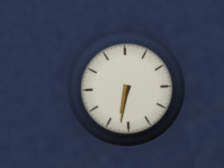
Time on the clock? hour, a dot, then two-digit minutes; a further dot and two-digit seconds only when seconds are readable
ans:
6.32
